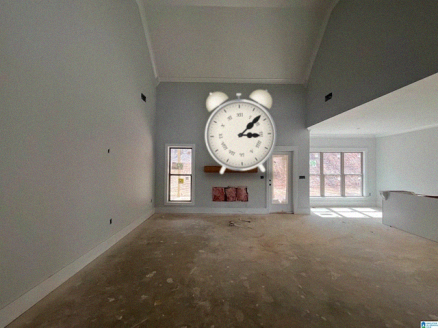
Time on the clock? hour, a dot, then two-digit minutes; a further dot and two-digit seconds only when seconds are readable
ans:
3.08
